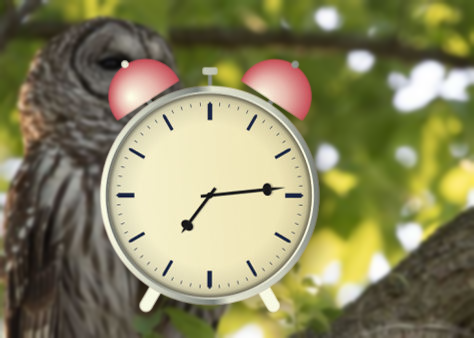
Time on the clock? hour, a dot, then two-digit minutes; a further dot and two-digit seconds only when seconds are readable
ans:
7.14
